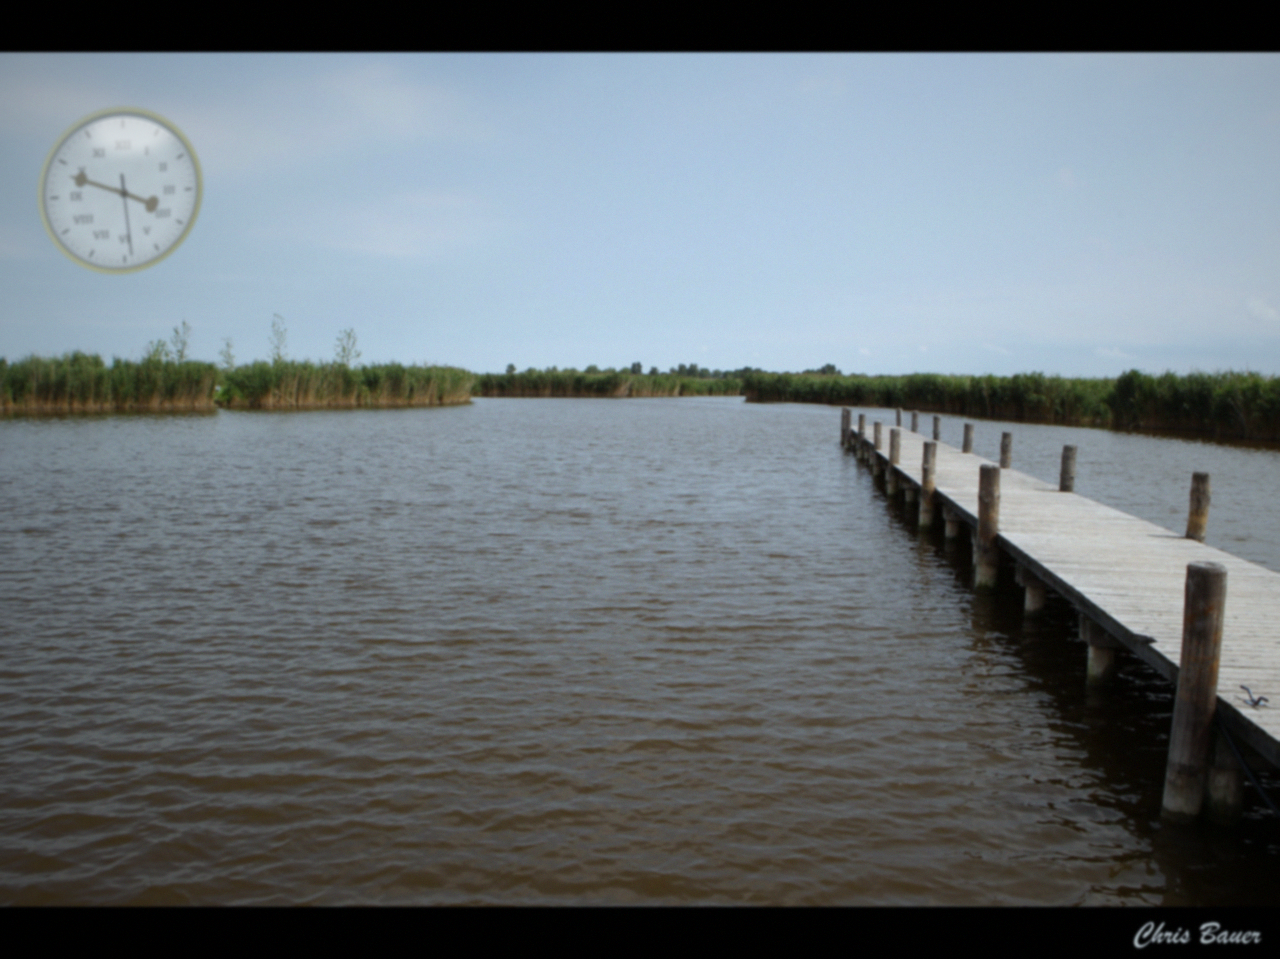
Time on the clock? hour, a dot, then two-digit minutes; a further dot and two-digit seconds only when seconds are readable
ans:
3.48.29
